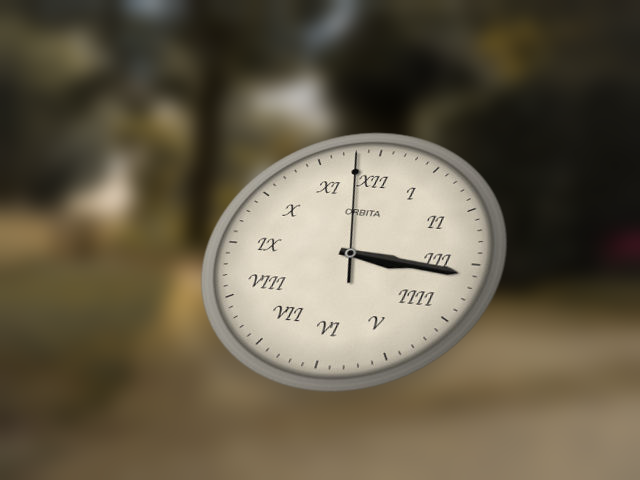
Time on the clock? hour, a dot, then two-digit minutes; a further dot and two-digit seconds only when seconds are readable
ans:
3.15.58
